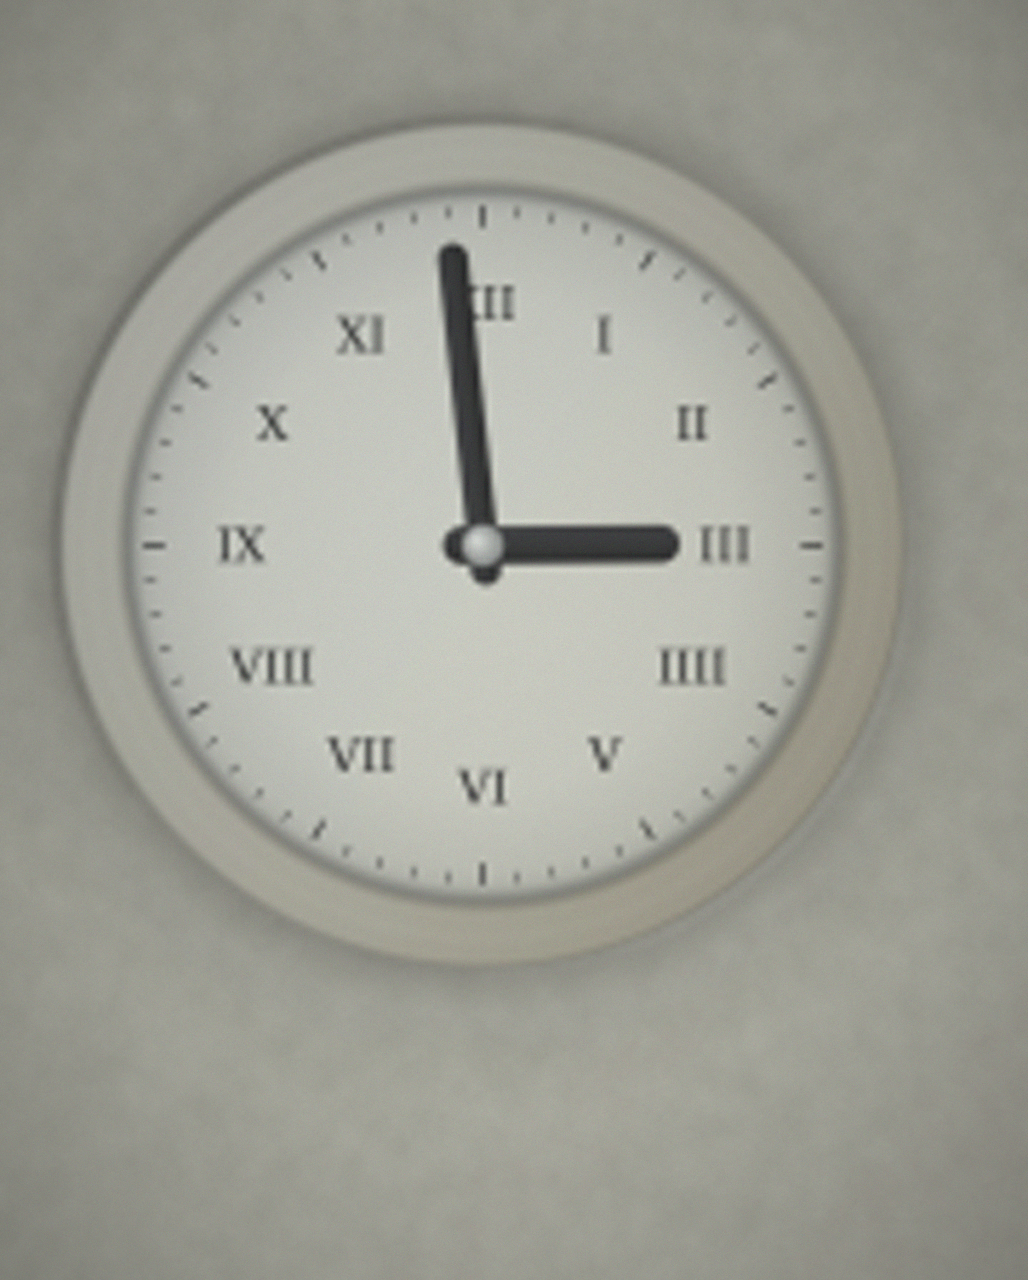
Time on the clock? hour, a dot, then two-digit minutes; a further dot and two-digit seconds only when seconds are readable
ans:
2.59
